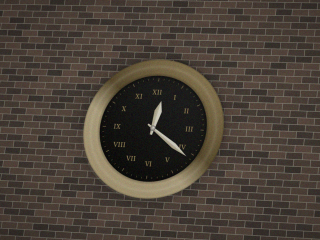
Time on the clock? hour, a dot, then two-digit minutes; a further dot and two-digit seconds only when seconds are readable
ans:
12.21
